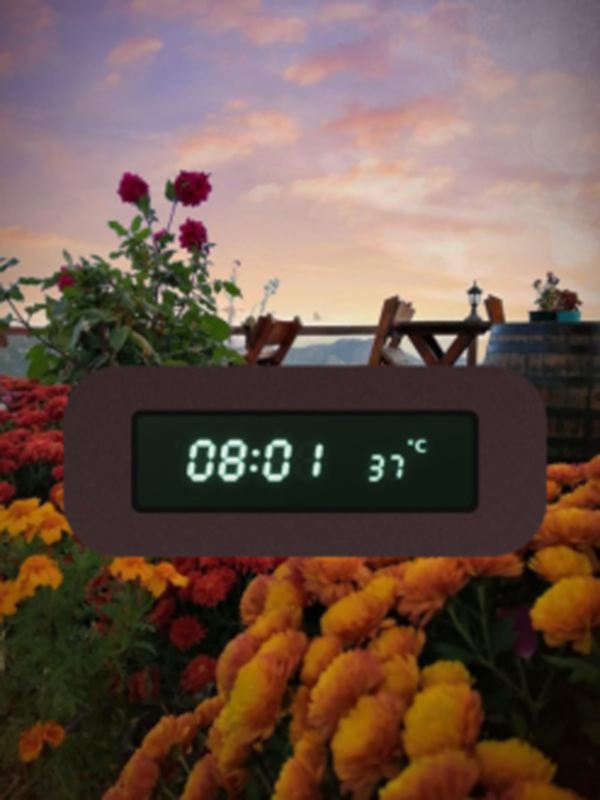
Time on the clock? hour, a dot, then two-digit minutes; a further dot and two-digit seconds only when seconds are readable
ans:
8.01
